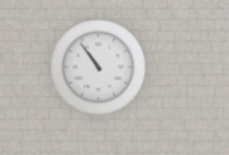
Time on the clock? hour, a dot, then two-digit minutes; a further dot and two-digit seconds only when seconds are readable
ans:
10.54
